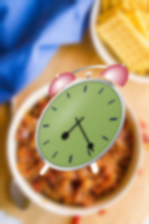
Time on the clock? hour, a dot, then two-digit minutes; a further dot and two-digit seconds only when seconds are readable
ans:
7.24
